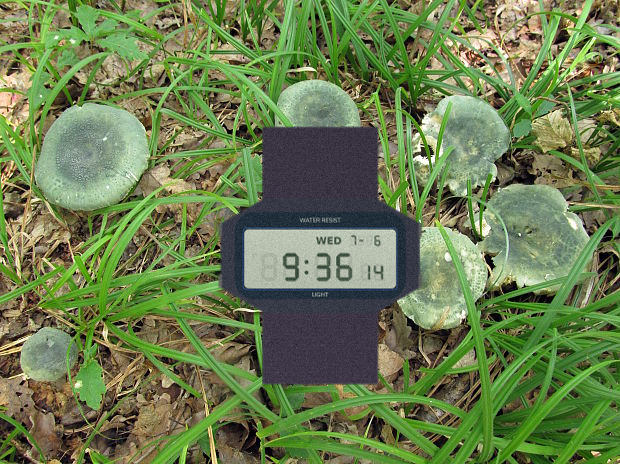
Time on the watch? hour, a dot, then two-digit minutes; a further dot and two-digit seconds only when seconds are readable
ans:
9.36.14
